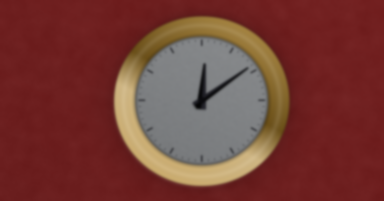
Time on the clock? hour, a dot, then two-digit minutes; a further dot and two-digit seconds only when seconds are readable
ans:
12.09
